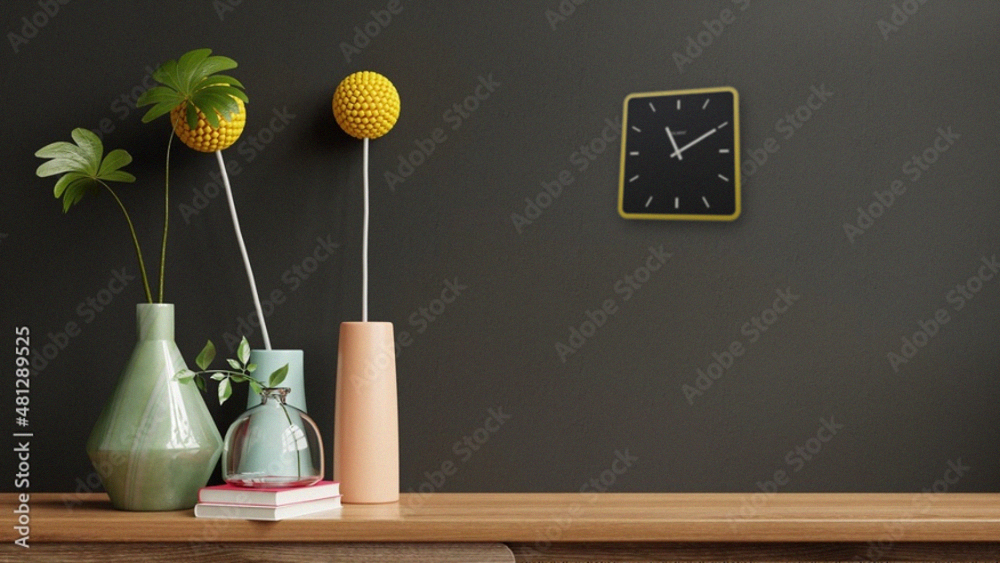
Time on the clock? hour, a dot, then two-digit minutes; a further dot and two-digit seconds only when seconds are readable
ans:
11.10
